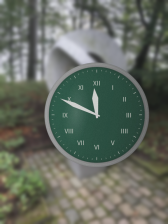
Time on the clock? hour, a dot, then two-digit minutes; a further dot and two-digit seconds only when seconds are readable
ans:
11.49
